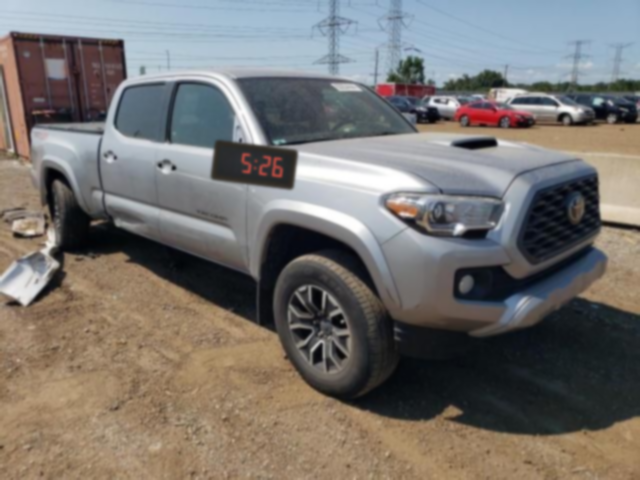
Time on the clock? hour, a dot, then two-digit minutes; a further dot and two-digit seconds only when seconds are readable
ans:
5.26
